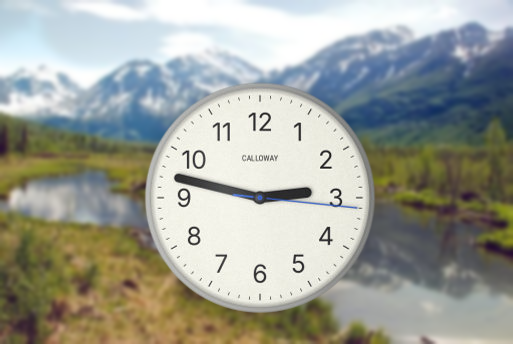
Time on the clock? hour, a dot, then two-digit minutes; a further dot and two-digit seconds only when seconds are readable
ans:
2.47.16
